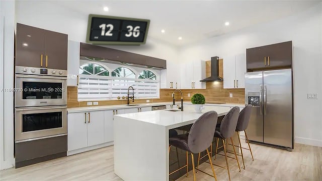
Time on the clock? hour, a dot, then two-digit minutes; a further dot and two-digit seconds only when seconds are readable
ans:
12.36
